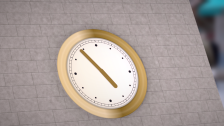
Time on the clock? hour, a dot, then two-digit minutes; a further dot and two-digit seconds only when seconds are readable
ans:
4.54
